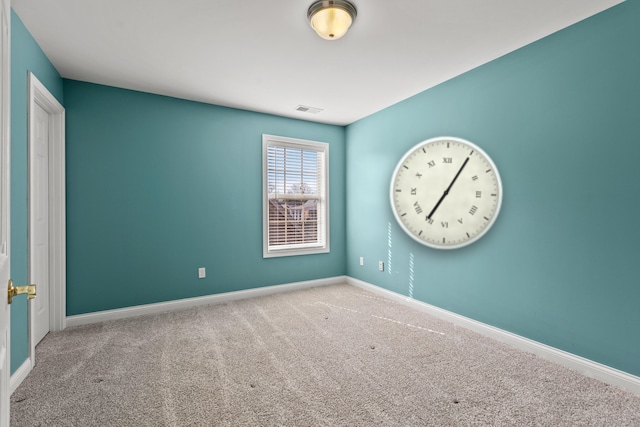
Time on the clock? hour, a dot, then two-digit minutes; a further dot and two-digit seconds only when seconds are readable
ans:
7.05
